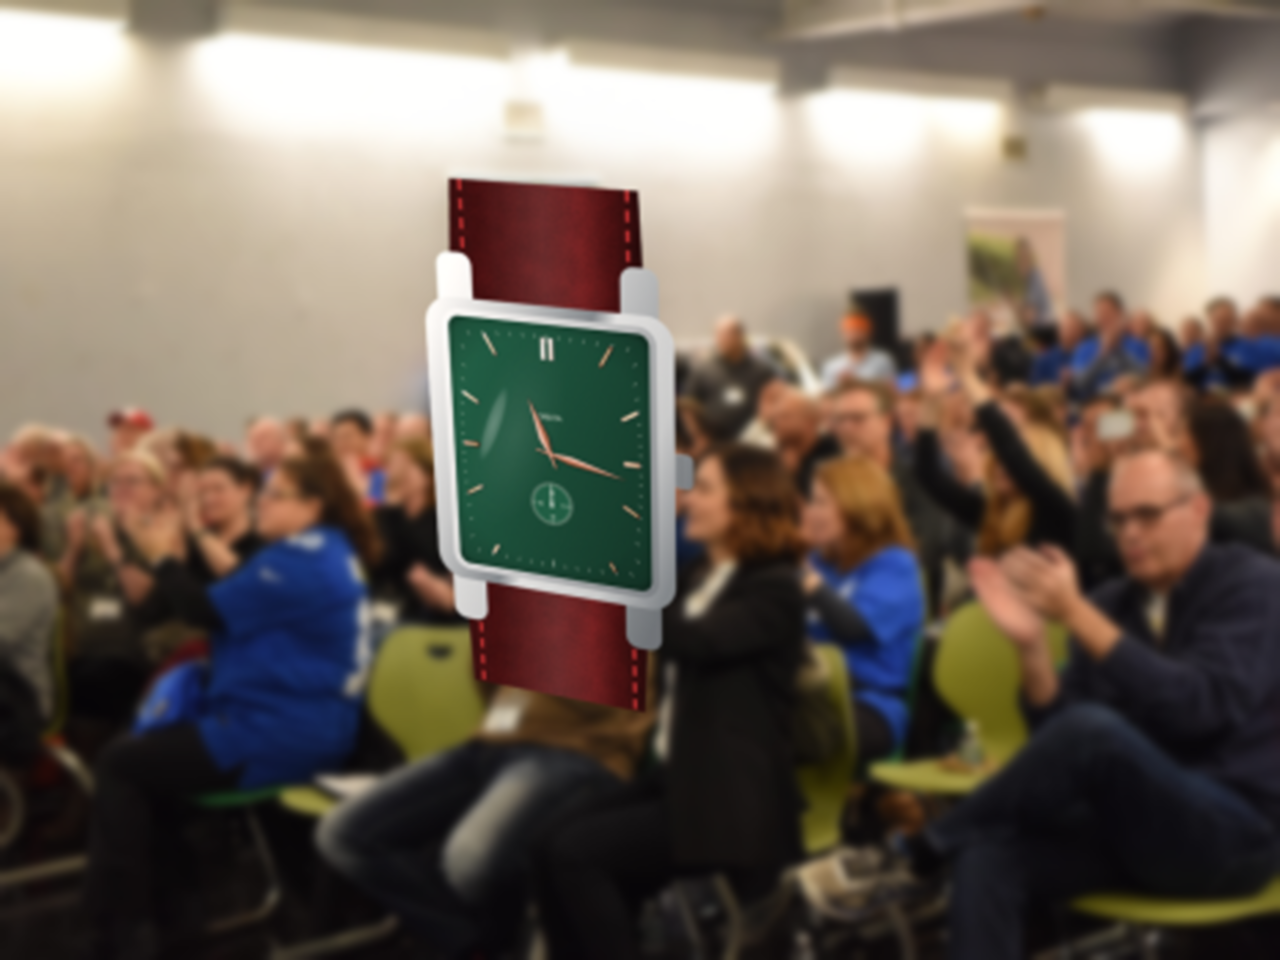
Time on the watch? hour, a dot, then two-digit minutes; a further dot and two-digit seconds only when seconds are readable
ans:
11.17
